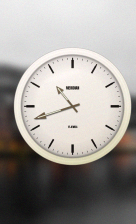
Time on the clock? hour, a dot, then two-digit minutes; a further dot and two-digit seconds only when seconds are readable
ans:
10.42
